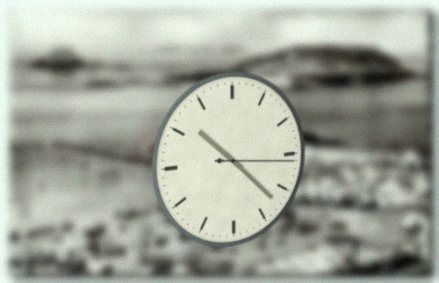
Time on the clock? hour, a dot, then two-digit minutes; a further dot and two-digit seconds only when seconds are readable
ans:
10.22.16
